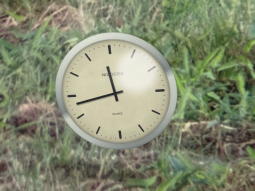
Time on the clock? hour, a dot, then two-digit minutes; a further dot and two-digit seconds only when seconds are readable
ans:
11.43
